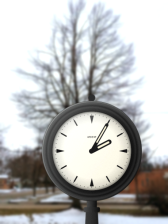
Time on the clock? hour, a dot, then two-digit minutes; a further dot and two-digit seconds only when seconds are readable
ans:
2.05
